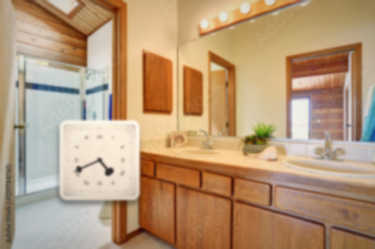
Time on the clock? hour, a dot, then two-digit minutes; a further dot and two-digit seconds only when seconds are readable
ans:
4.41
